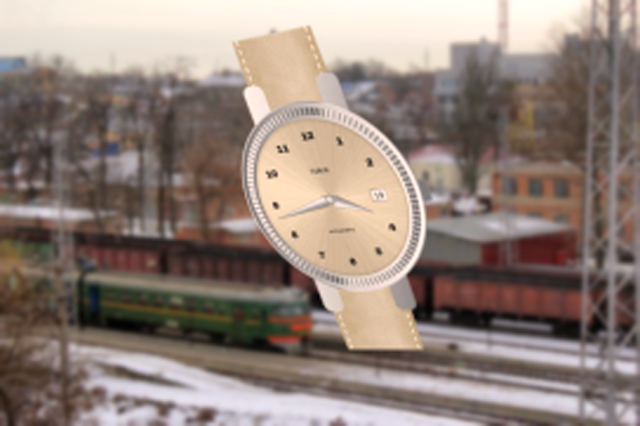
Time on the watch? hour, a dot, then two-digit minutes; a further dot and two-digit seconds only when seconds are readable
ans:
3.43
